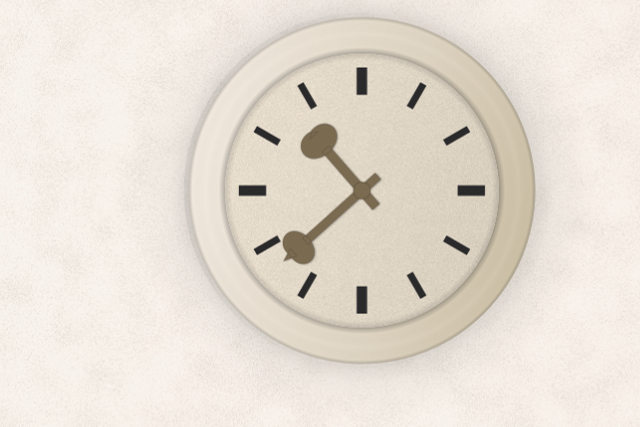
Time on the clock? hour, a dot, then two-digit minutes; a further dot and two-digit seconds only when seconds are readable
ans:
10.38
